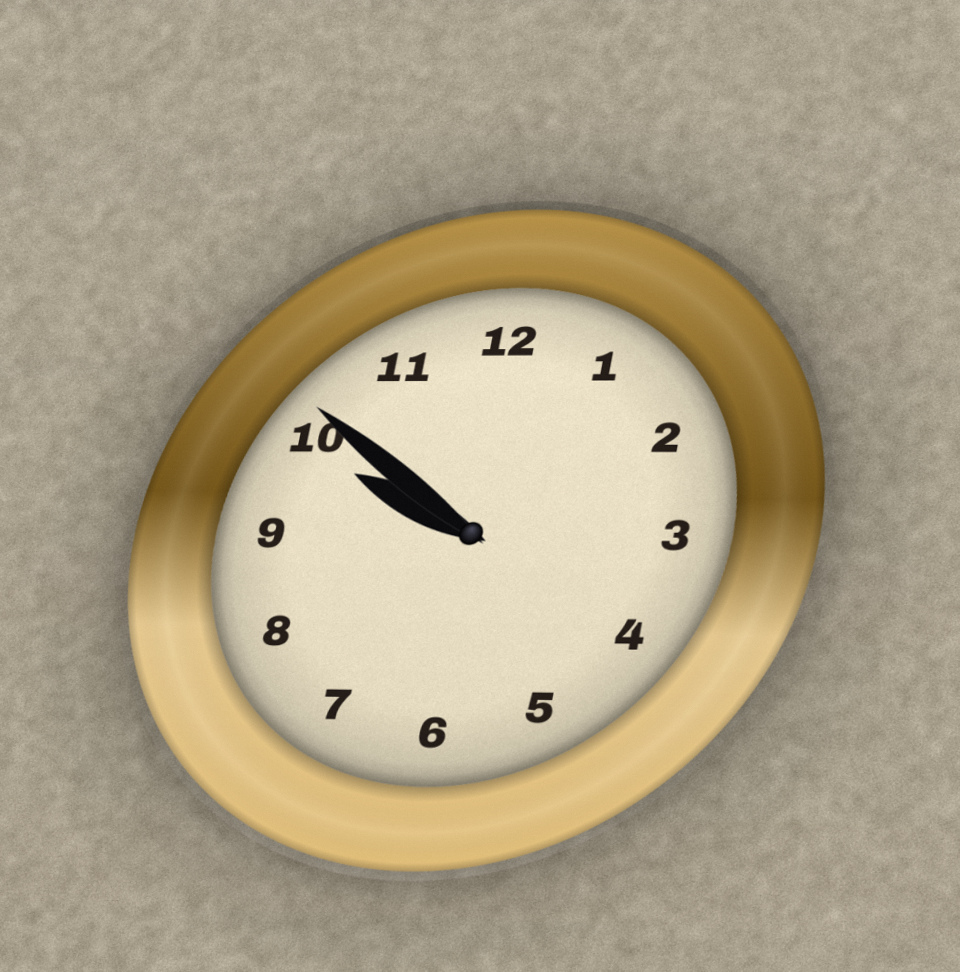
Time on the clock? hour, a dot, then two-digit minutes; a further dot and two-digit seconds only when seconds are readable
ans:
9.51
